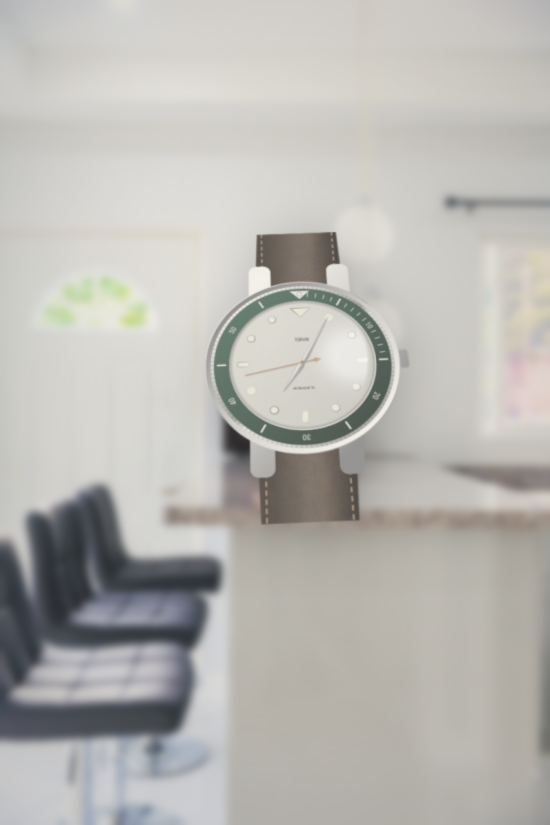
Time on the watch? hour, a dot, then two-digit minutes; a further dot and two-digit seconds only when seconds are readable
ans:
7.04.43
